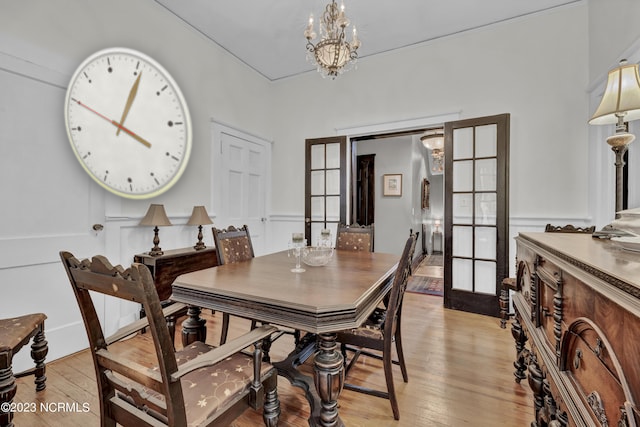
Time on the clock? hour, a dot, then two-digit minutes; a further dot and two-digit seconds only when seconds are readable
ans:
4.05.50
